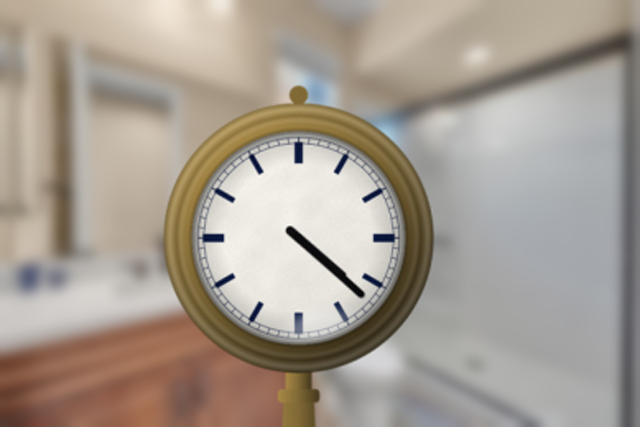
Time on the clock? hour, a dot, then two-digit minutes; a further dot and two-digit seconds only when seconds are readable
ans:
4.22
